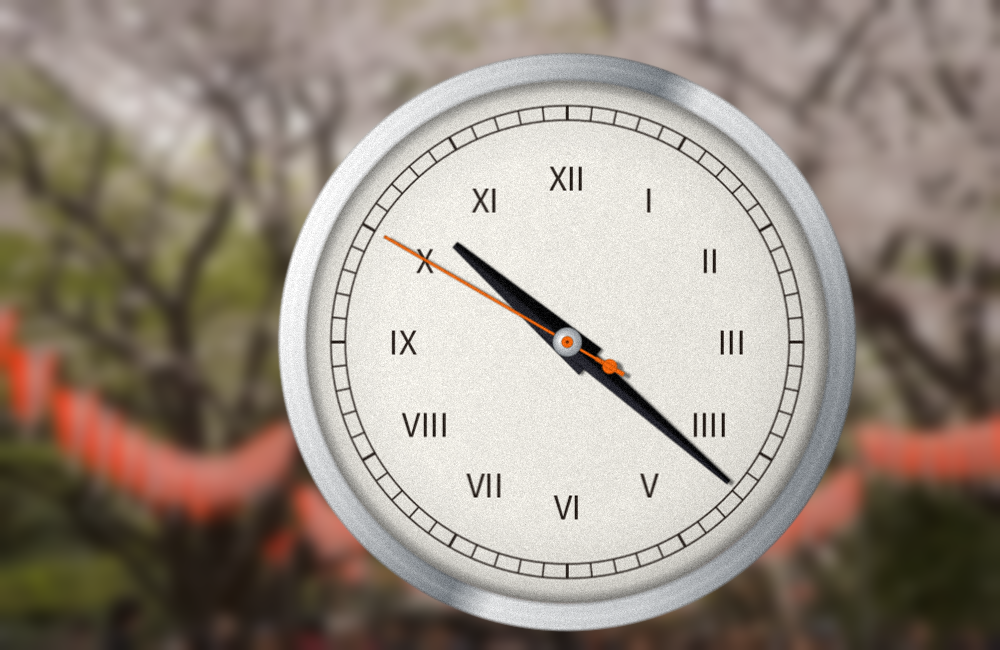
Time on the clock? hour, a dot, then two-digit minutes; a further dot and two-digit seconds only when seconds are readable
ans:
10.21.50
